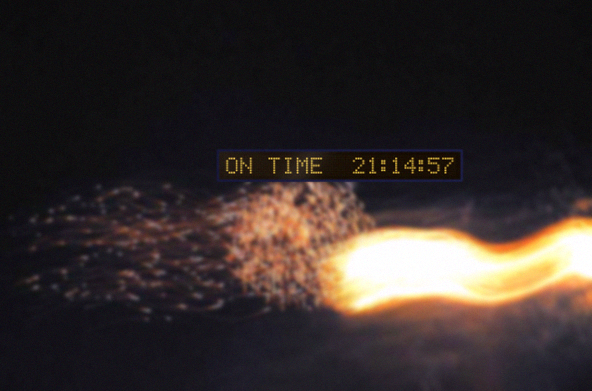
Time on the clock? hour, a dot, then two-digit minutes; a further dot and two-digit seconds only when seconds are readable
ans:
21.14.57
